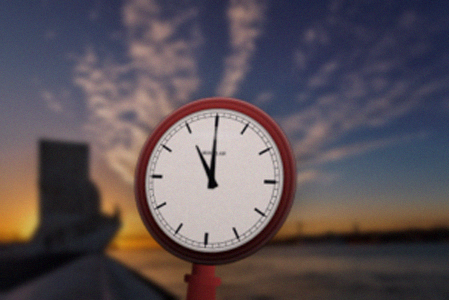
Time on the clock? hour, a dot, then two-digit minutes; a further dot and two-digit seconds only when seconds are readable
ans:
11.00
